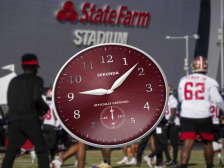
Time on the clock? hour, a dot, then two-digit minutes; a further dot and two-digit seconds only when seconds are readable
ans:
9.08
